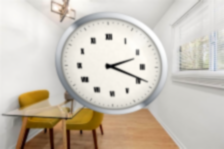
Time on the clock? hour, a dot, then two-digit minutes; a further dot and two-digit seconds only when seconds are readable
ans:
2.19
